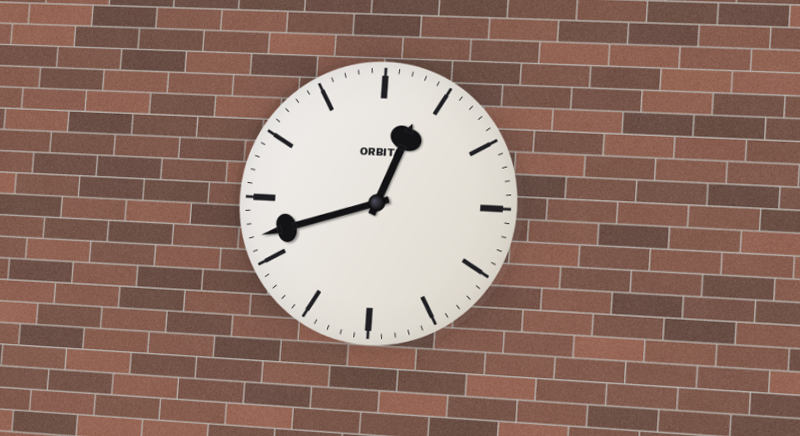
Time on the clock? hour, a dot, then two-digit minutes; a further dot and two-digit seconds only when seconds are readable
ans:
12.42
